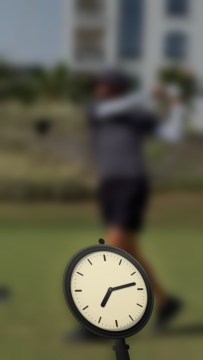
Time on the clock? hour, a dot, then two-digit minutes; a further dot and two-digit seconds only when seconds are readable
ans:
7.13
